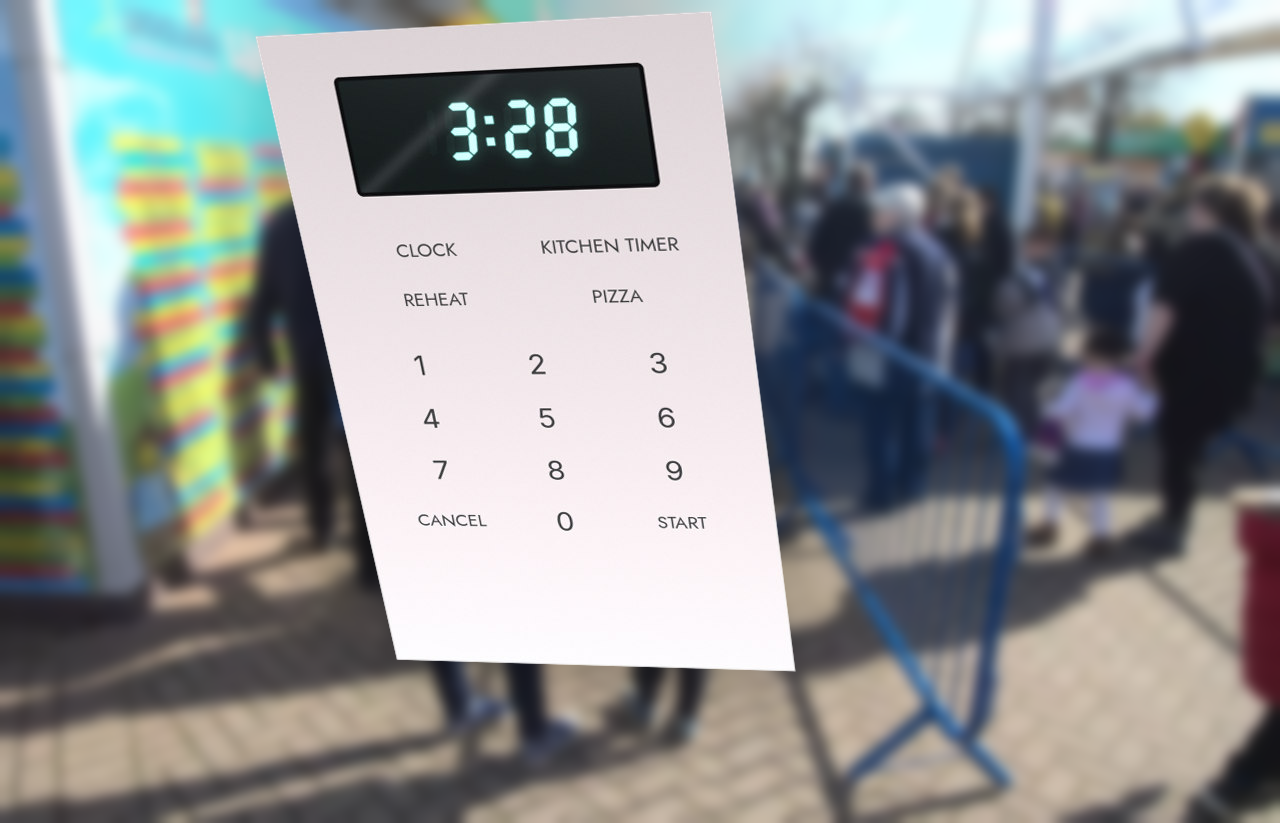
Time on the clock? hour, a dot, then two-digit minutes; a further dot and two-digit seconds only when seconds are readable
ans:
3.28
